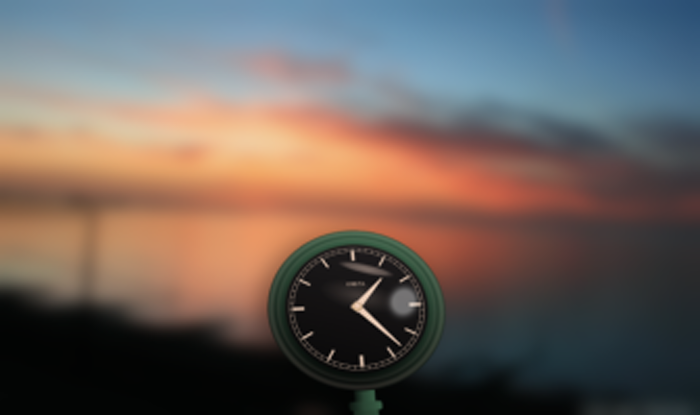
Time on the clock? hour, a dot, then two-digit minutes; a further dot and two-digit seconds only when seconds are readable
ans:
1.23
